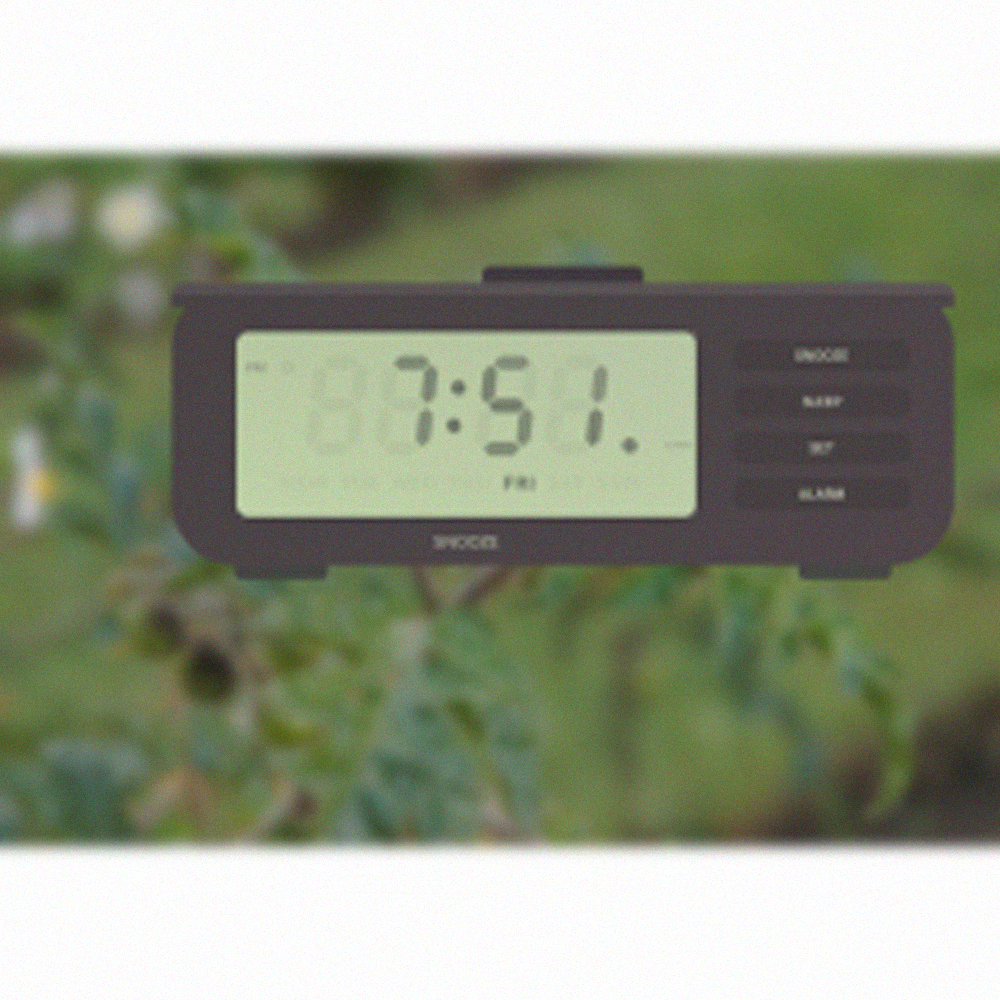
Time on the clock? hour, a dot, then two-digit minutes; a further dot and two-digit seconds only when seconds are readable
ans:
7.51
